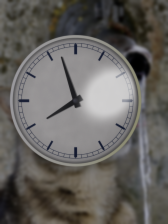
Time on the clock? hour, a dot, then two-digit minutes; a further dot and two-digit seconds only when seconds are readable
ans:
7.57
